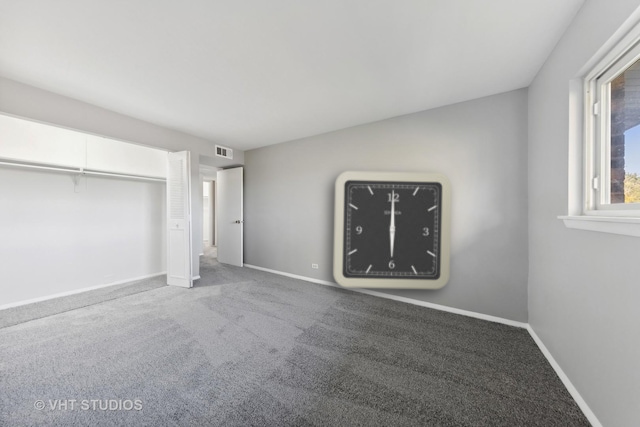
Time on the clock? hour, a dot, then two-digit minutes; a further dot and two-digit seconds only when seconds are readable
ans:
6.00
